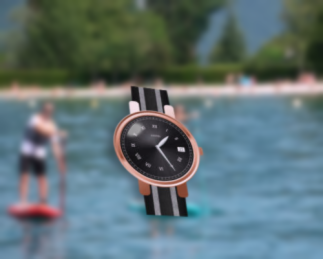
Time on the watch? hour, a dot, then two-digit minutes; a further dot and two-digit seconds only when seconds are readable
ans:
1.25
